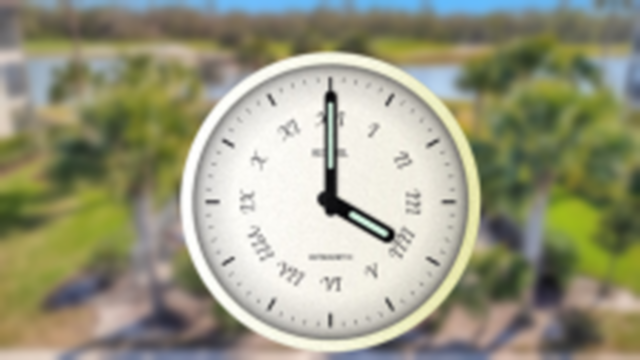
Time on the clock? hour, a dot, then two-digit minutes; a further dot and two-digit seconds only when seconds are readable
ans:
4.00
